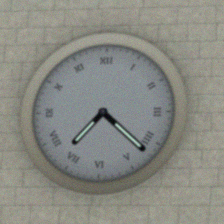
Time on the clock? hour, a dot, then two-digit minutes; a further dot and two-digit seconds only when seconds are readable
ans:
7.22
